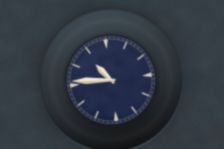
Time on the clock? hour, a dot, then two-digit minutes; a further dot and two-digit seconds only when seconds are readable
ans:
10.46
